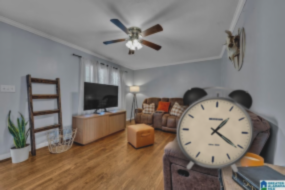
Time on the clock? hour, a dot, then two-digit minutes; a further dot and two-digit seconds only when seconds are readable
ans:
1.21
